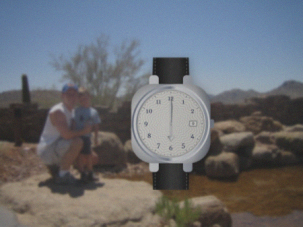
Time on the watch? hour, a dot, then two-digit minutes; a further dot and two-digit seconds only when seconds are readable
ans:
6.00
